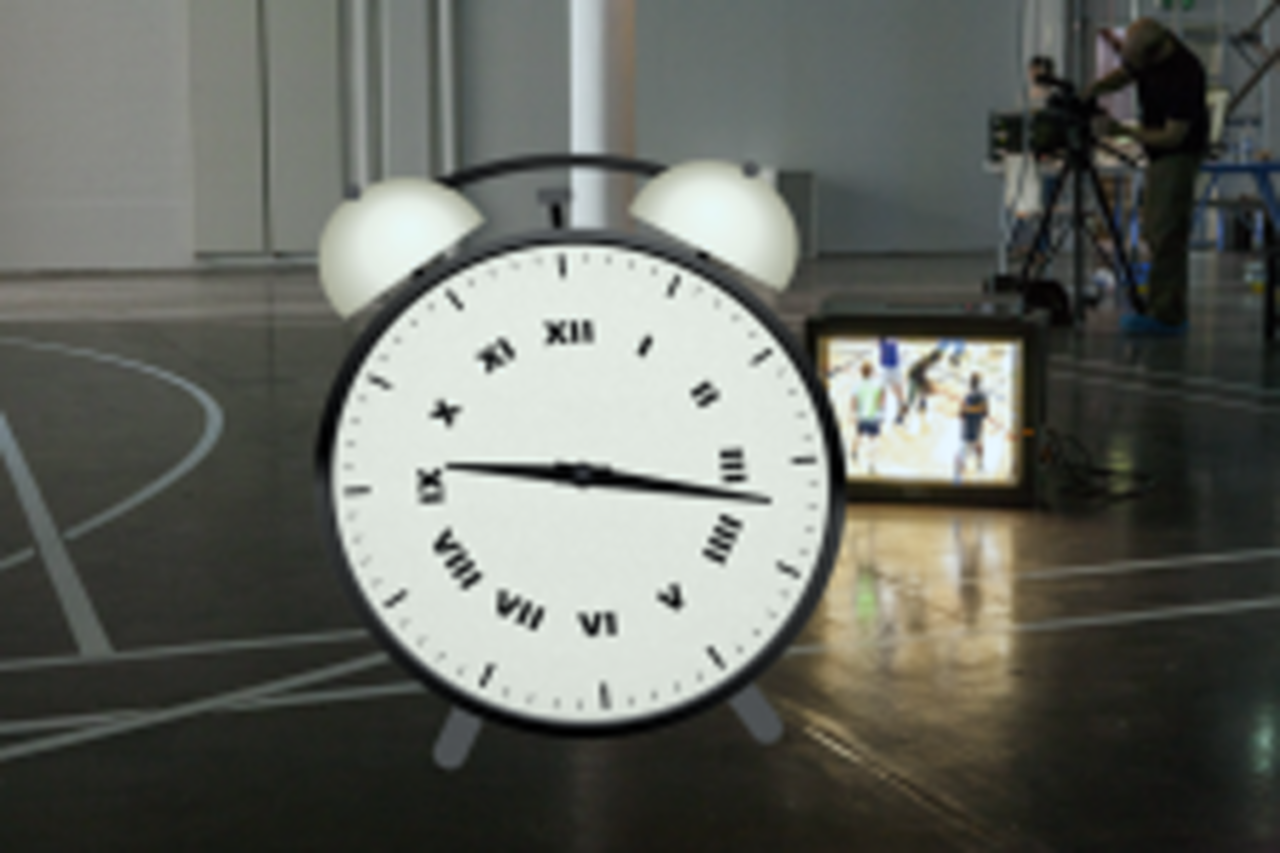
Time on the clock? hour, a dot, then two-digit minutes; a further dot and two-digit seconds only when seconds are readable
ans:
9.17
